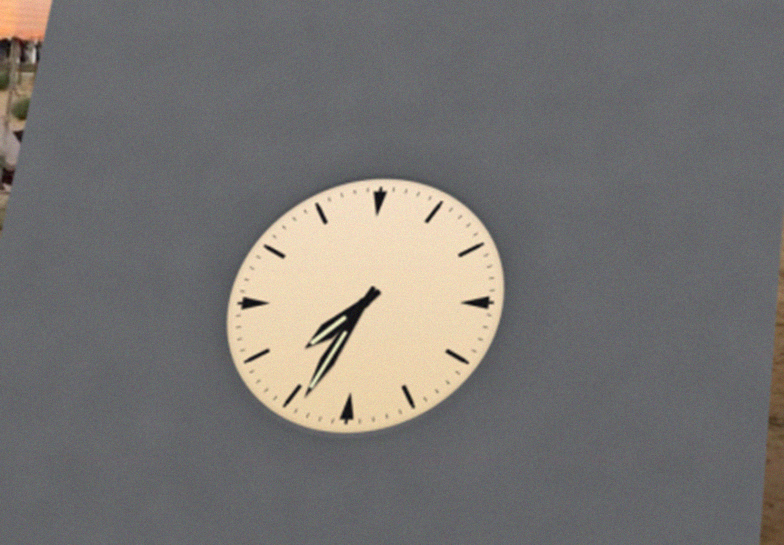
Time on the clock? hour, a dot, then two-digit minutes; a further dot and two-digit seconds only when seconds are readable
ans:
7.34
